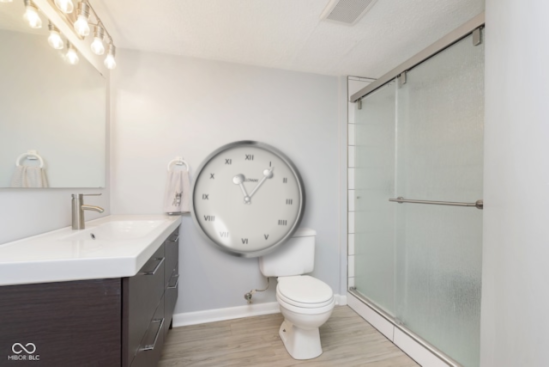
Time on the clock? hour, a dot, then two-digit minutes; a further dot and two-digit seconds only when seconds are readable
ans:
11.06
